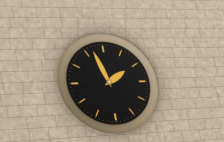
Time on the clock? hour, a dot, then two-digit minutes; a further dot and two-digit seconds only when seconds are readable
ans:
1.57
